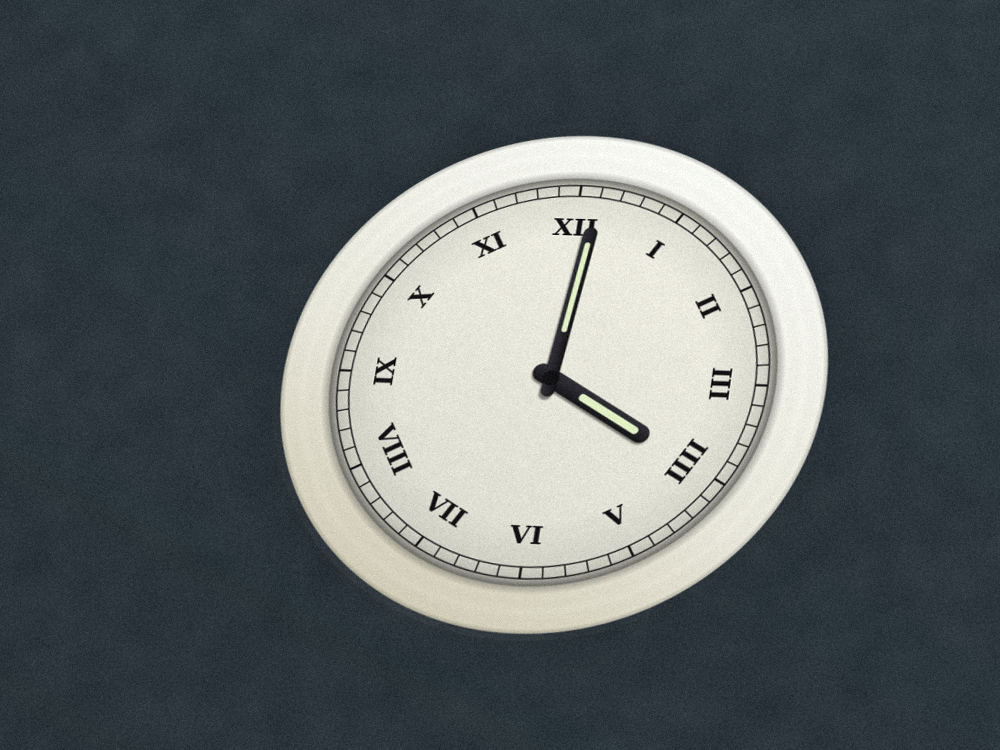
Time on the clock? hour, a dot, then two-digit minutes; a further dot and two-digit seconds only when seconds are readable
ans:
4.01
